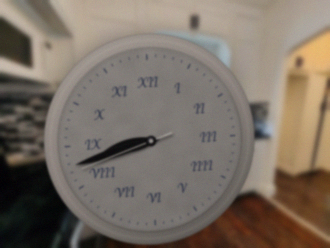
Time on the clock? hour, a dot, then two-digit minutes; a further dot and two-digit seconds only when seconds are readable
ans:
8.42.42
